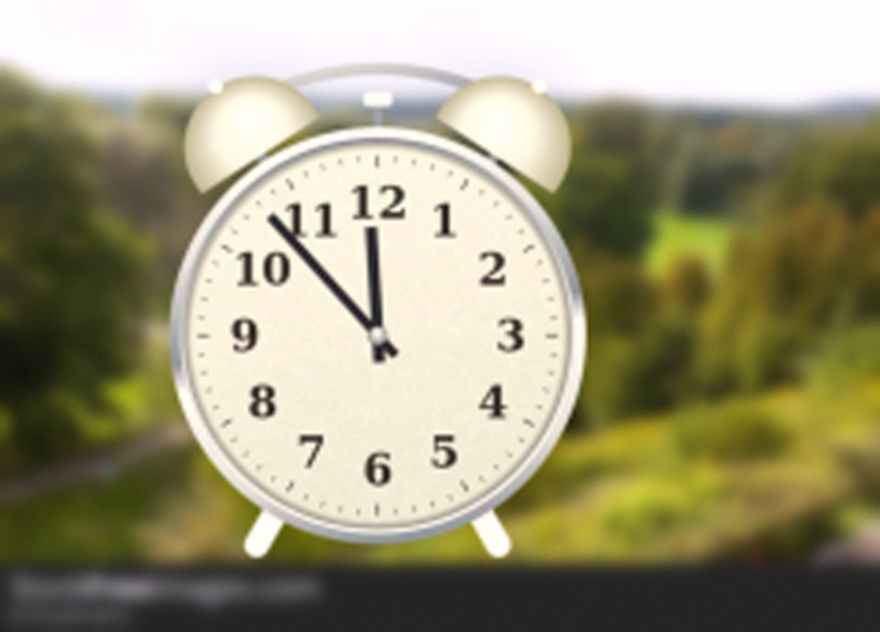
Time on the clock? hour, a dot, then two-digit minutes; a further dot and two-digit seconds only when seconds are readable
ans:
11.53
